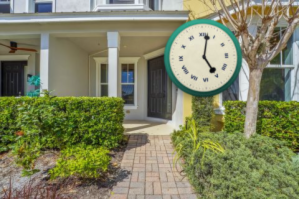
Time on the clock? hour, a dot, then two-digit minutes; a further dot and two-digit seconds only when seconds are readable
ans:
5.02
